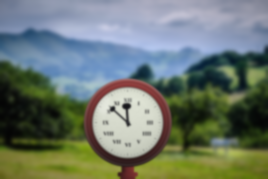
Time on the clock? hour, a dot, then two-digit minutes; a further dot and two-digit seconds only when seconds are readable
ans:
11.52
